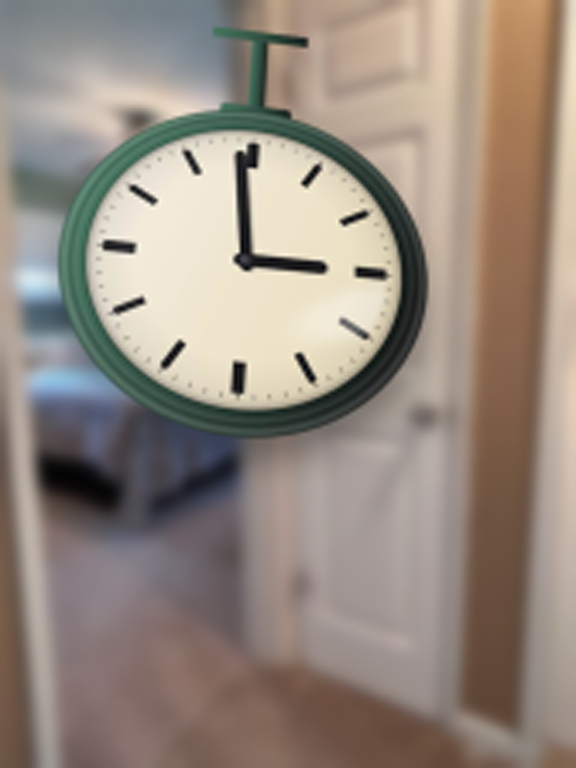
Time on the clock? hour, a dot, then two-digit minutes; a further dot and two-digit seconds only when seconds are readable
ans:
2.59
